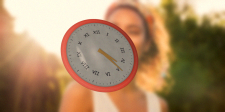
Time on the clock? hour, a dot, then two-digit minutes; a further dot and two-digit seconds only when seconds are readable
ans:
4.24
